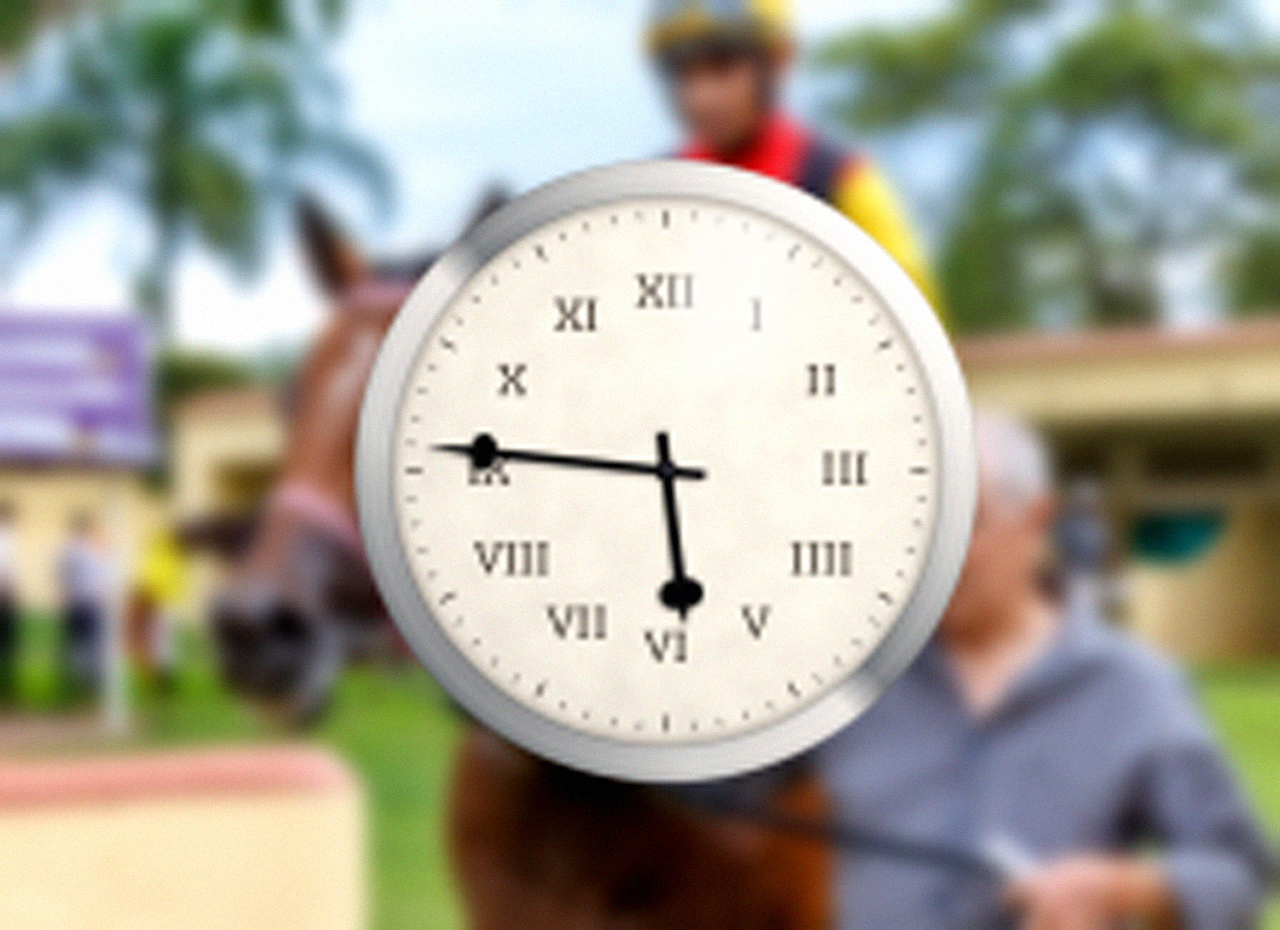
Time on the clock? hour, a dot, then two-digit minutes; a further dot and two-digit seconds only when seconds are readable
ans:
5.46
